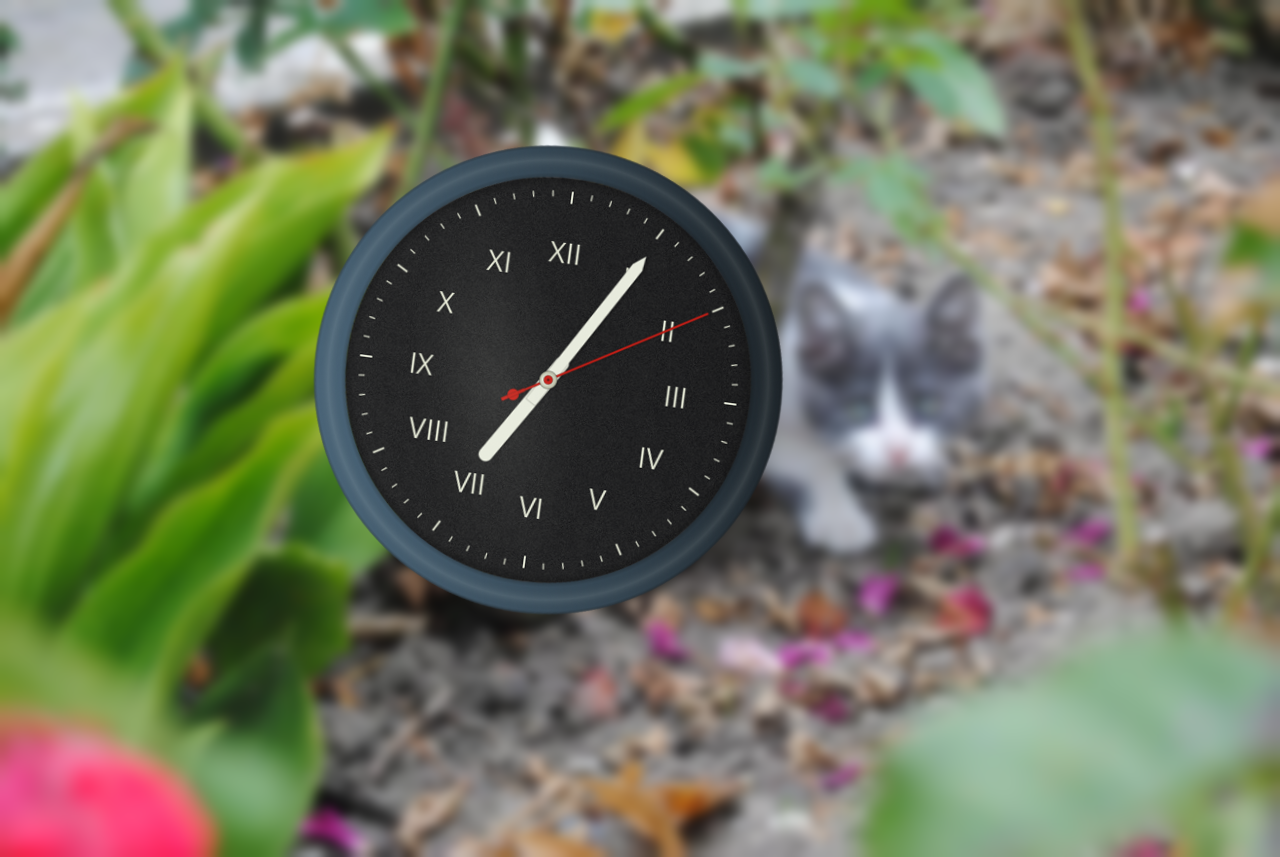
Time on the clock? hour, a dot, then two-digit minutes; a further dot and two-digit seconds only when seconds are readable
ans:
7.05.10
